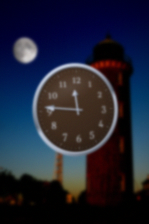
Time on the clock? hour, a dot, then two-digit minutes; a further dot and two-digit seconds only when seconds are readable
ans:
11.46
